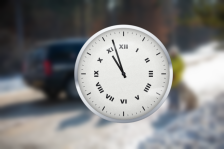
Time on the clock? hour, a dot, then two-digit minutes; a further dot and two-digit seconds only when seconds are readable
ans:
10.57
